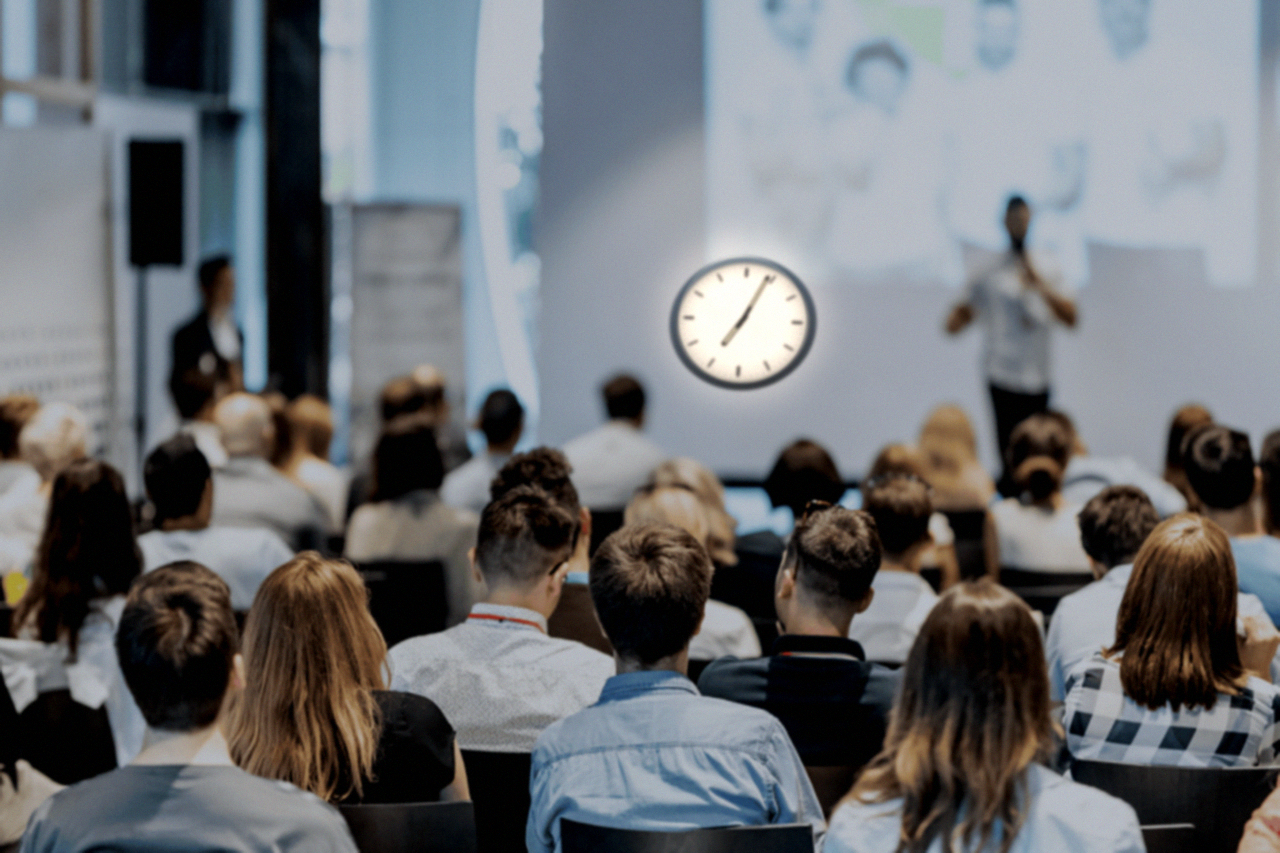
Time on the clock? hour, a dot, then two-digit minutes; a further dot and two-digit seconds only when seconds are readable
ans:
7.04
